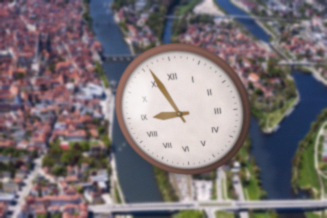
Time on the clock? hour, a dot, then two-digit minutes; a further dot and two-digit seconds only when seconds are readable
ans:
8.56
